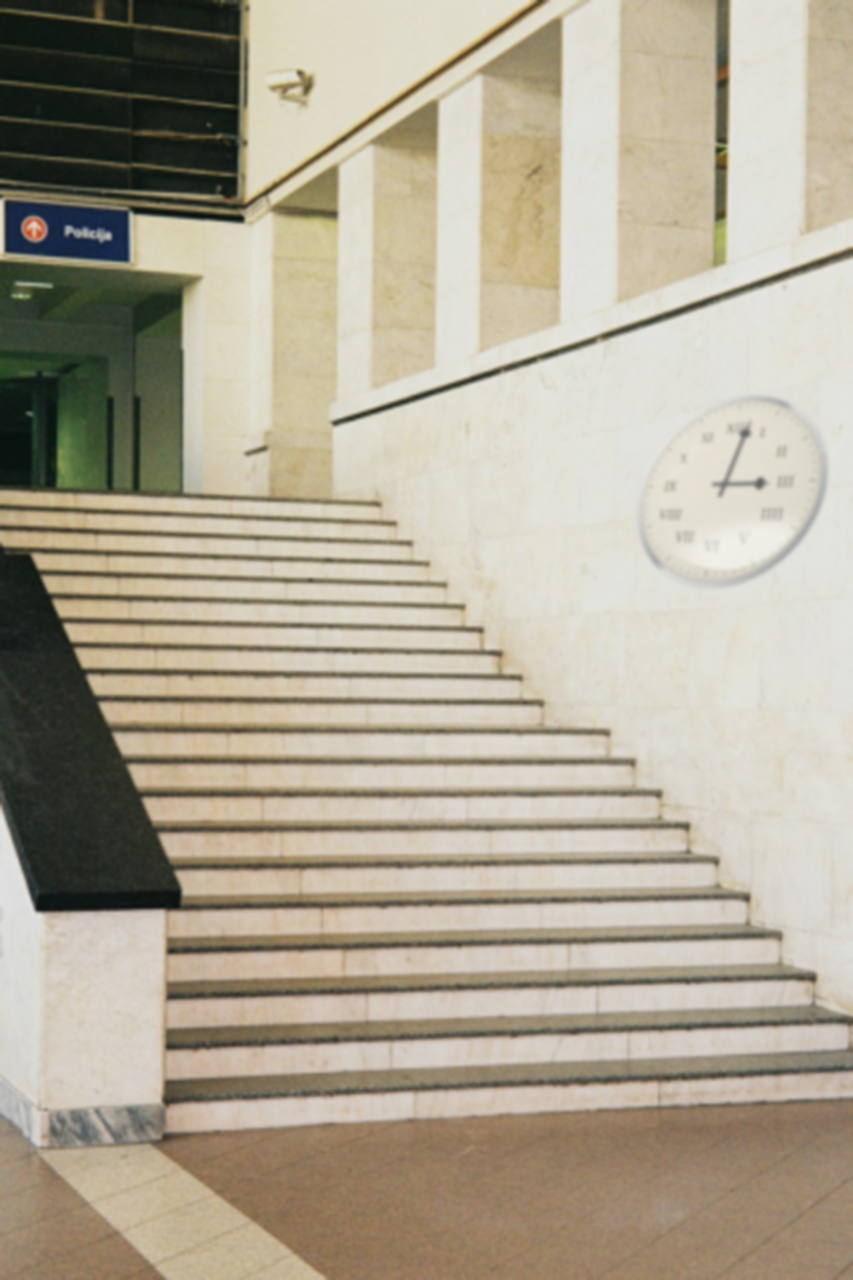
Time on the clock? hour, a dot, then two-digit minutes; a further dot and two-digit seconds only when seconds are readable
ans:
3.02
